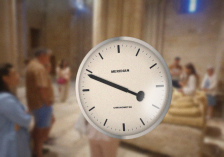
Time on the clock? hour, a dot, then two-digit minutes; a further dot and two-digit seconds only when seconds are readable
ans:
3.49
